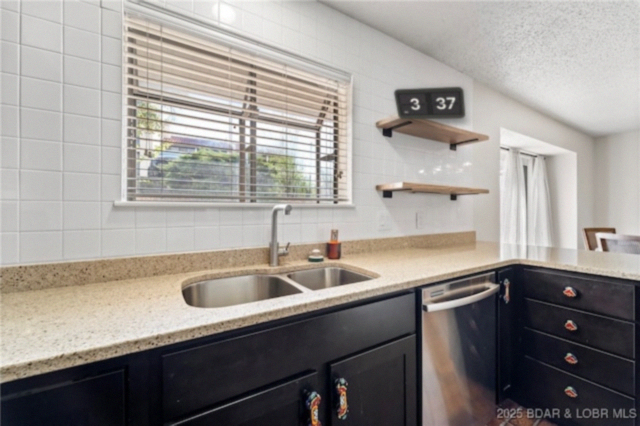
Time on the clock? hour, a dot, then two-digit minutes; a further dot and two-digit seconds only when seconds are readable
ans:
3.37
